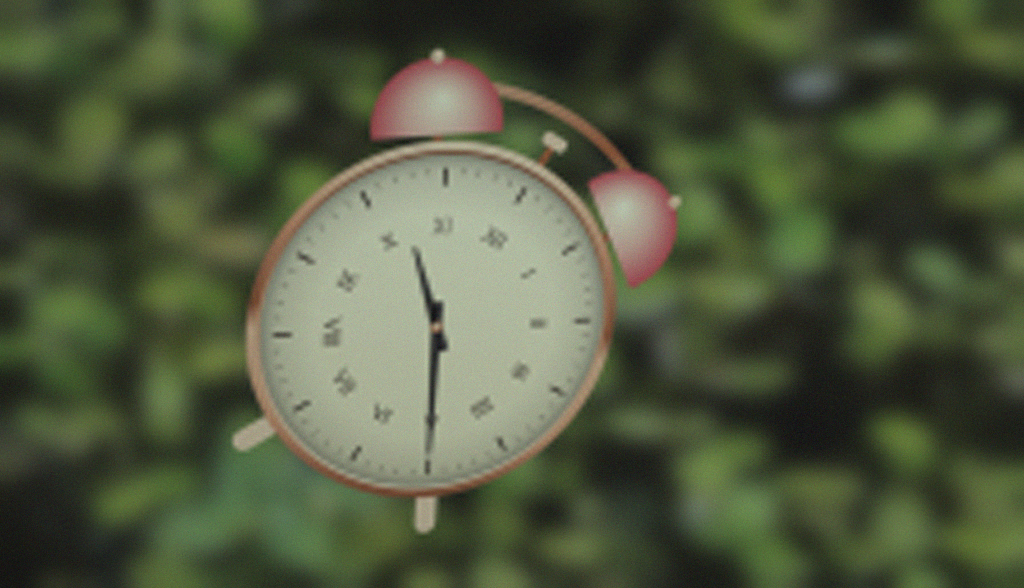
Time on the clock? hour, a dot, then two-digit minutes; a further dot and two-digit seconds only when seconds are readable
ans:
10.25
